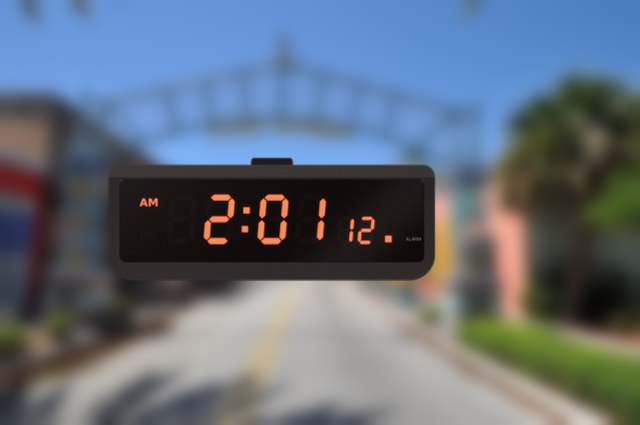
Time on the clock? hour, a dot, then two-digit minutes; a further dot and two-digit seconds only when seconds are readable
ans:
2.01.12
